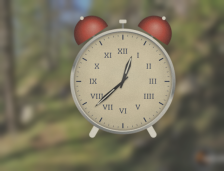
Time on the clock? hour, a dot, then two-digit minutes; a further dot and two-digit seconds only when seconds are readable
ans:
12.38
